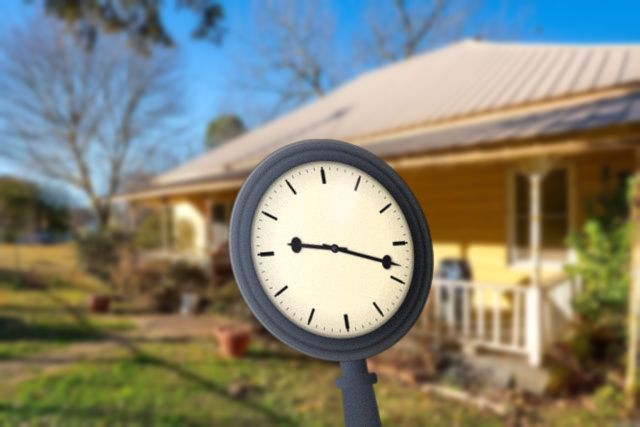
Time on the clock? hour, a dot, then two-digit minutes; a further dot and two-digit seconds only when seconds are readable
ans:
9.18
